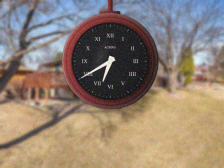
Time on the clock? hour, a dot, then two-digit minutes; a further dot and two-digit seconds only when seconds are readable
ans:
6.40
